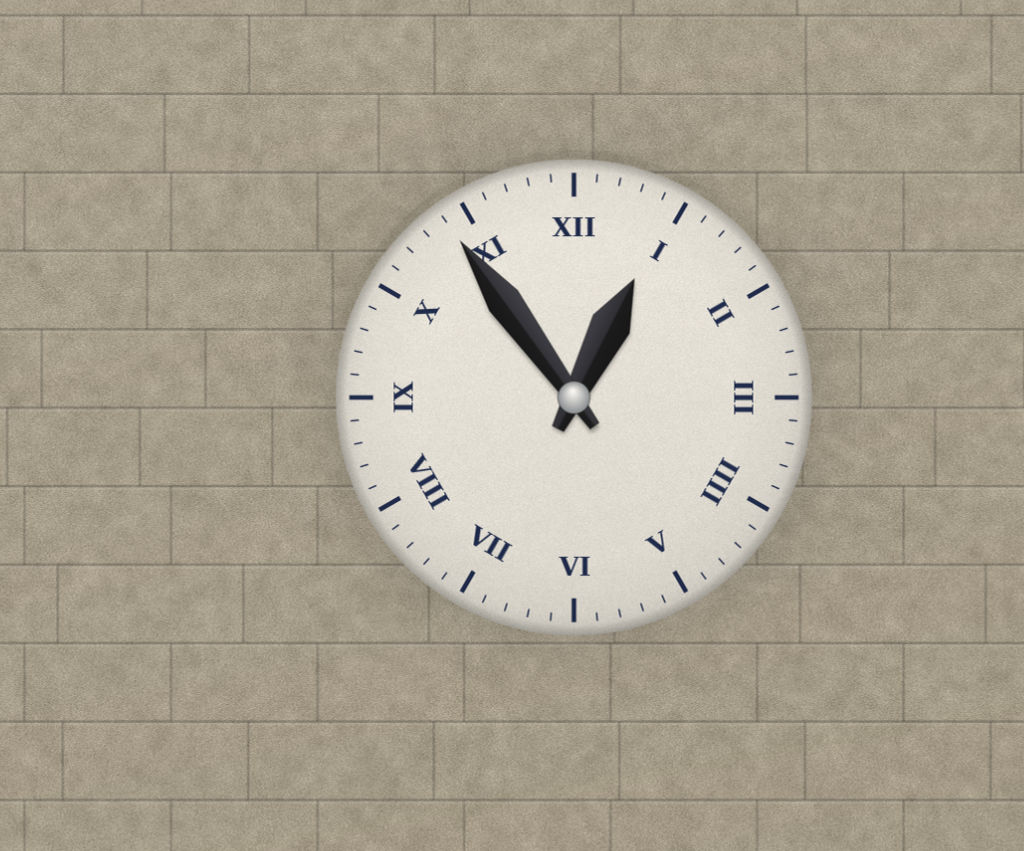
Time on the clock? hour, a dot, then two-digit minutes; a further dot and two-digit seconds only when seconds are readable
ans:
12.54
